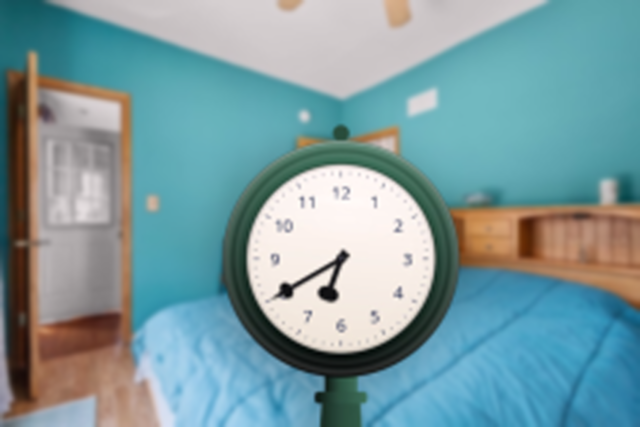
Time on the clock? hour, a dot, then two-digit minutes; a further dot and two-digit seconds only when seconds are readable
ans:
6.40
